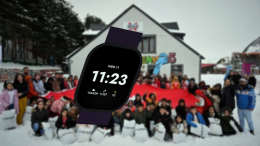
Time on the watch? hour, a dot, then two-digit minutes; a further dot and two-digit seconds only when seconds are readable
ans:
11.23
